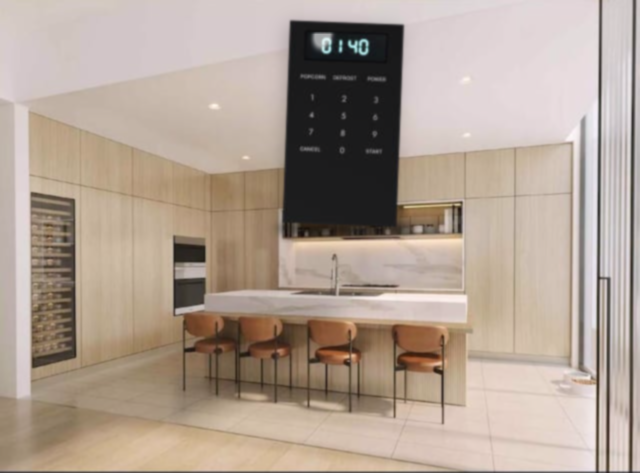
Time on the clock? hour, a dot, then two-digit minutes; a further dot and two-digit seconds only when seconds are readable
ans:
1.40
